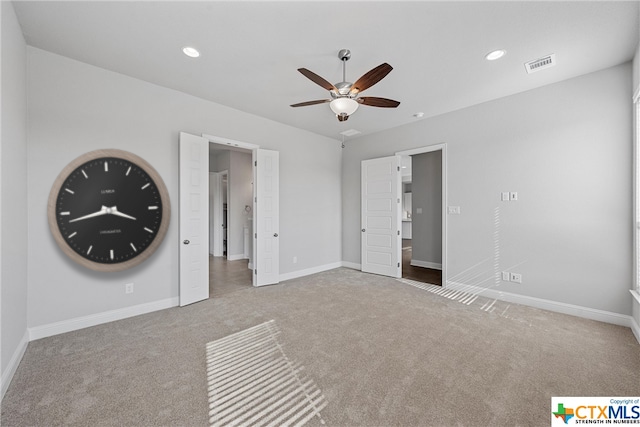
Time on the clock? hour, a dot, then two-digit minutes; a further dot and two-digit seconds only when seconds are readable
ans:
3.43
